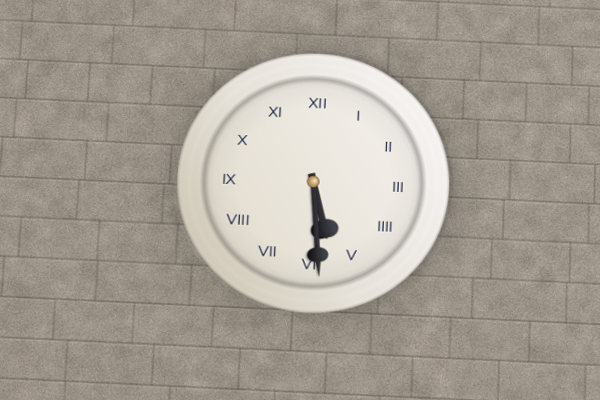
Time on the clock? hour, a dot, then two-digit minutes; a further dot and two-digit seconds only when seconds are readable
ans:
5.29
